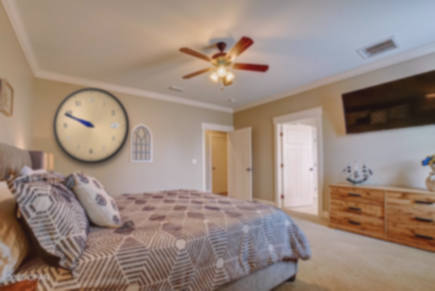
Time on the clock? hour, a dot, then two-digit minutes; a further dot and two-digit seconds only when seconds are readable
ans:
9.49
